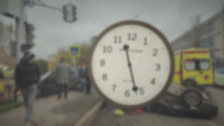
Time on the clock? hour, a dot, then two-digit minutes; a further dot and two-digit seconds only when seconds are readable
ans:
11.27
